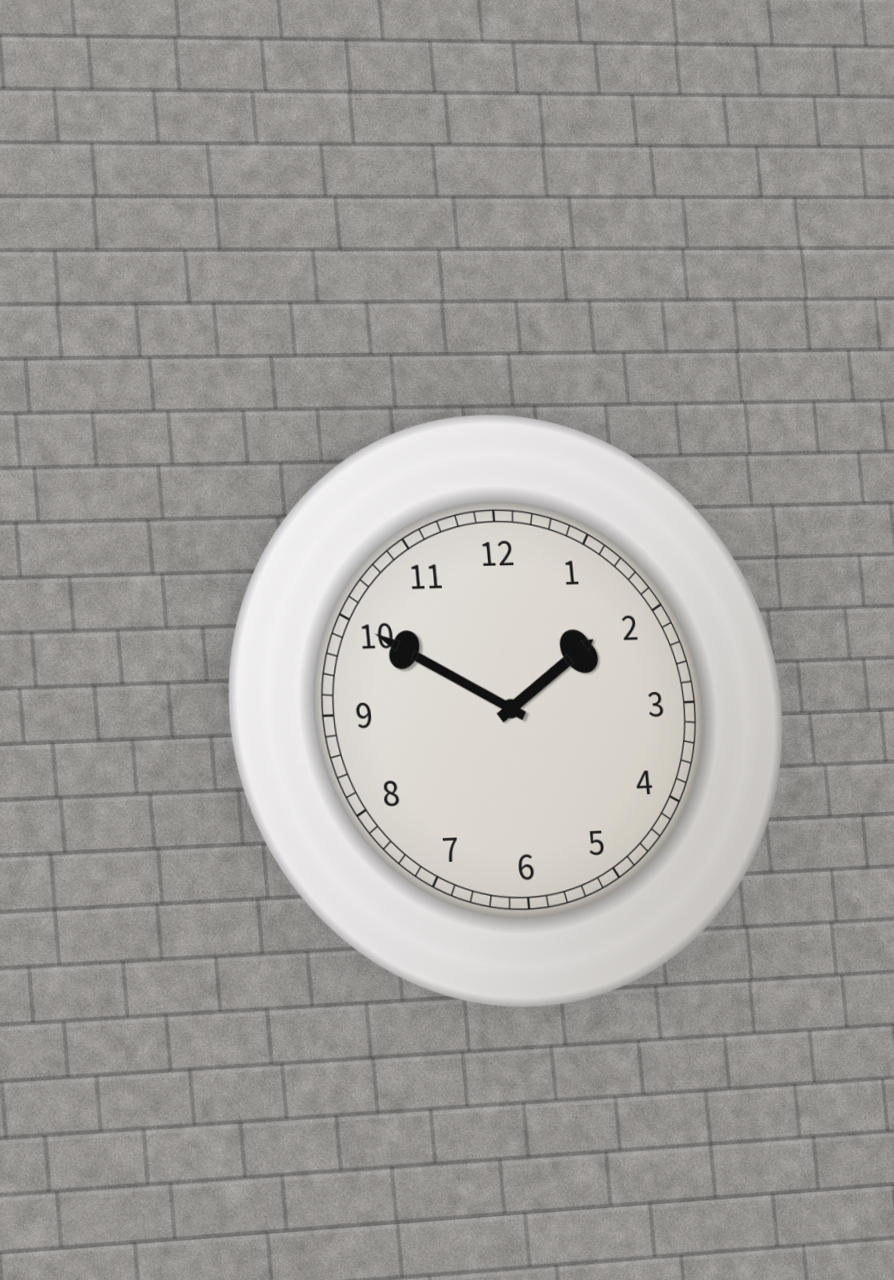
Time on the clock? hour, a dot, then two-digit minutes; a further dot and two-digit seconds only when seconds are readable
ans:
1.50
